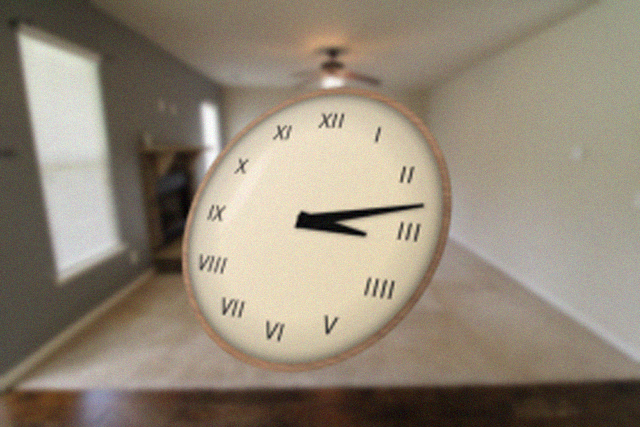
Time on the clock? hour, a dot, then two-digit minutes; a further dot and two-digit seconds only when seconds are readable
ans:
3.13
